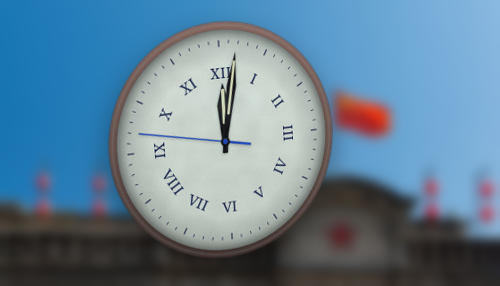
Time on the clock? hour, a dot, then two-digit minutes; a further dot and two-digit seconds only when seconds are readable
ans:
12.01.47
